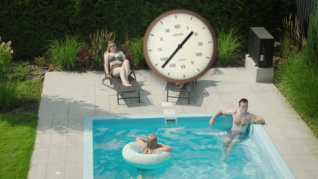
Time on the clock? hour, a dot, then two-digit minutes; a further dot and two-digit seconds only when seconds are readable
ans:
1.38
